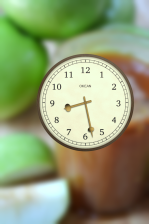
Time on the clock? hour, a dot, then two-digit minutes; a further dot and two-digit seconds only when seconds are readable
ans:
8.28
